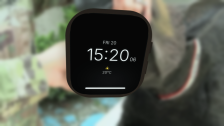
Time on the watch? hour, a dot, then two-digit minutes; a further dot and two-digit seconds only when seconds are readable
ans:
15.20
